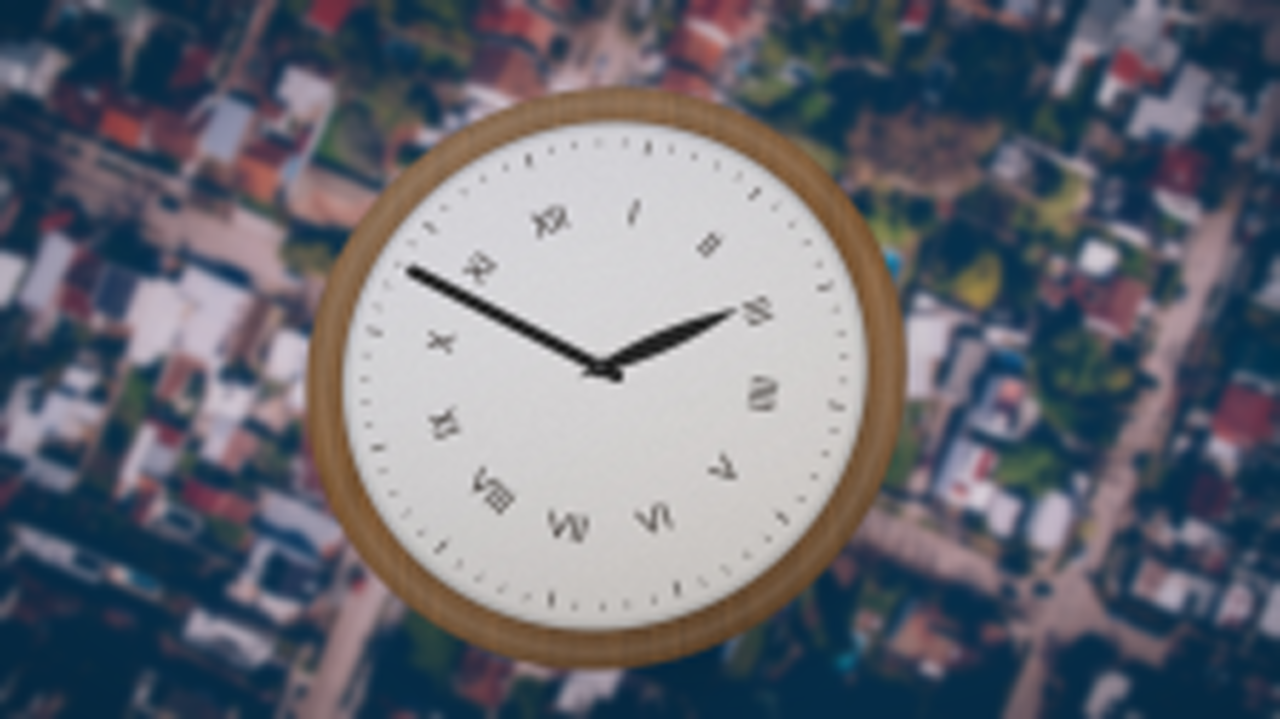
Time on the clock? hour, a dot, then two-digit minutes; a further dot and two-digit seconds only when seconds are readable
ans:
2.53
